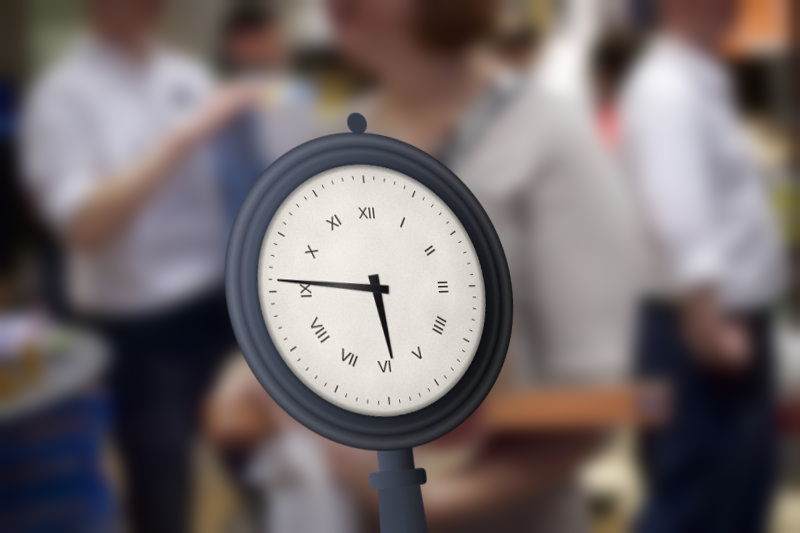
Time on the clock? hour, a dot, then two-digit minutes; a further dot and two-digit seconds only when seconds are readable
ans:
5.46
